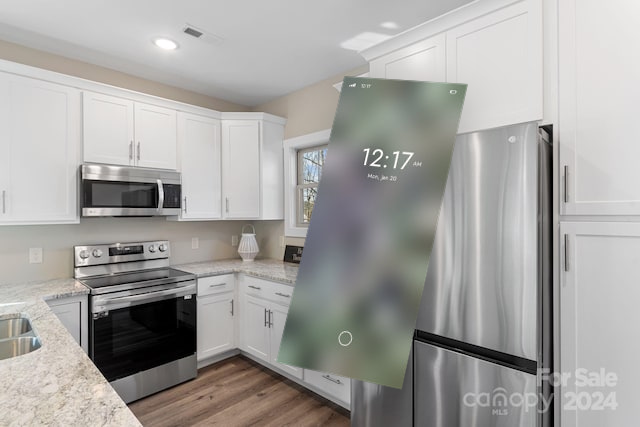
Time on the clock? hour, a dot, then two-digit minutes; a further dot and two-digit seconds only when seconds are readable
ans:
12.17
